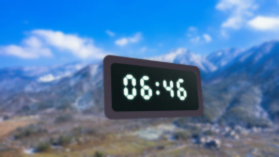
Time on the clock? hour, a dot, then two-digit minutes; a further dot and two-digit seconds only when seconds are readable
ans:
6.46
